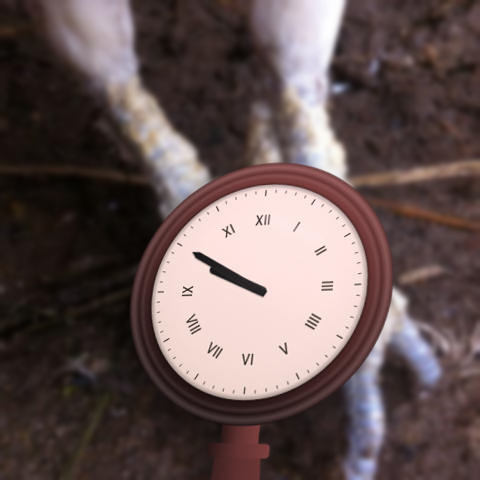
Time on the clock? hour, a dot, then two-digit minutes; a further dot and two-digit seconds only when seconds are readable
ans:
9.50
